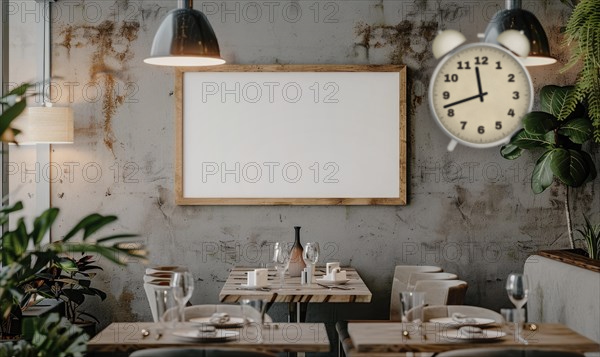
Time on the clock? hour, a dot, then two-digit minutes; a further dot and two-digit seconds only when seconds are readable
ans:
11.42
